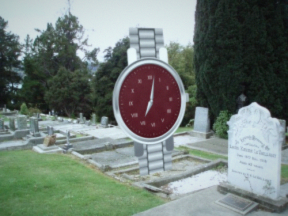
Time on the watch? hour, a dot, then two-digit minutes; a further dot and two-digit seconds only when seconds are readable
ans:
7.02
